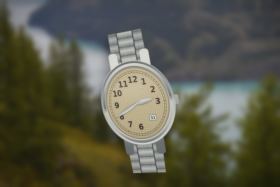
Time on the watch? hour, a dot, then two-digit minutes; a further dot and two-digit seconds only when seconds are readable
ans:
2.41
